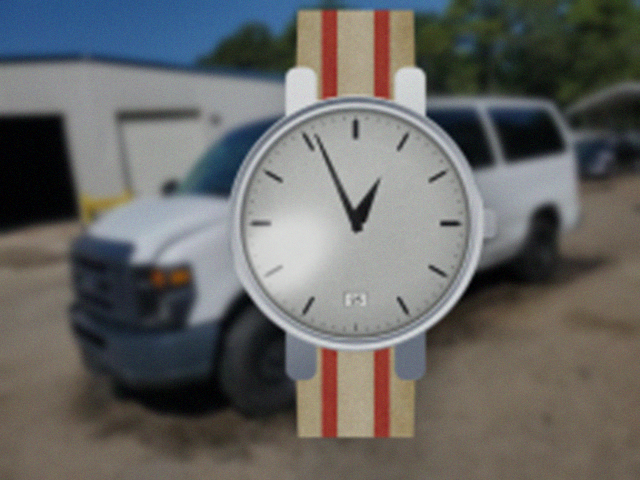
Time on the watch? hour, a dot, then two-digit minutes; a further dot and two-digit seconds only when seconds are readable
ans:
12.56
